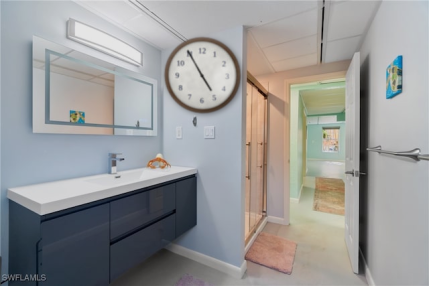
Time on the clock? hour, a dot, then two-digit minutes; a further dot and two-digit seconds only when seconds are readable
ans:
4.55
